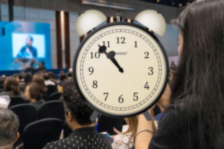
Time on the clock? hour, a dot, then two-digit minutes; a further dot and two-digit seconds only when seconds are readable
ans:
10.53
